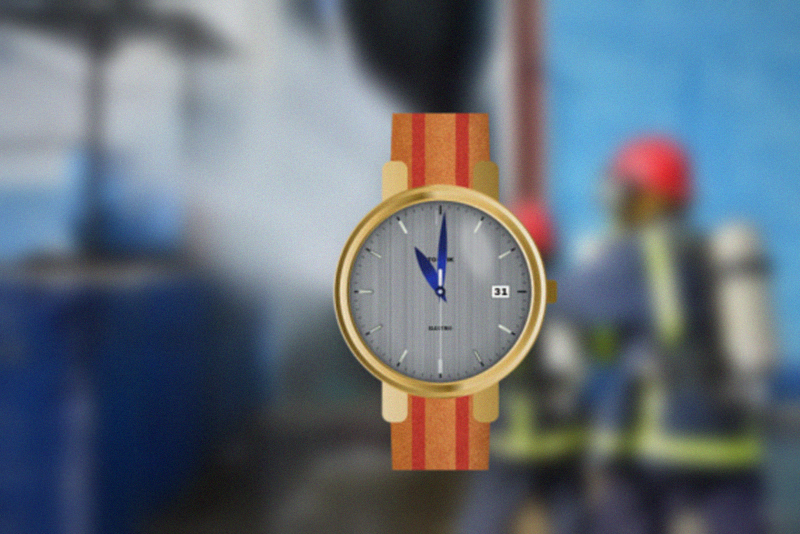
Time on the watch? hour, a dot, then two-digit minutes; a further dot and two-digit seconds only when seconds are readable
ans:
11.00.30
